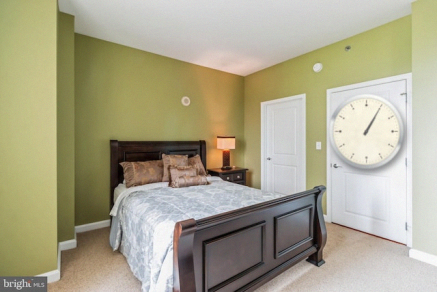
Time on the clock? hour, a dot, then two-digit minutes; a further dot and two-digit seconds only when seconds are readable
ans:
1.05
